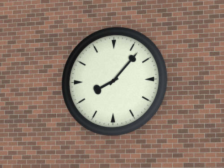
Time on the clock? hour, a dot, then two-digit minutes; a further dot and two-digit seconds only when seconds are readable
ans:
8.07
